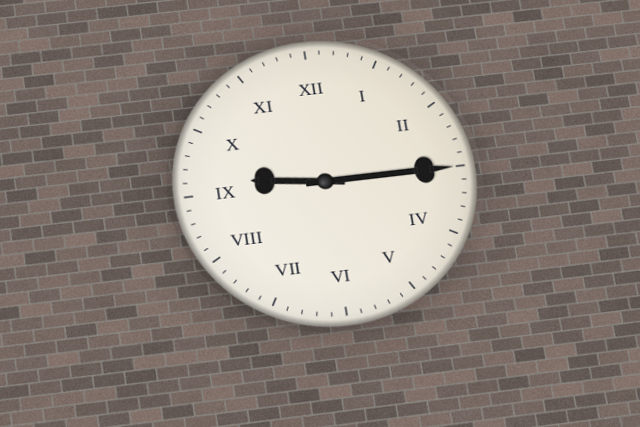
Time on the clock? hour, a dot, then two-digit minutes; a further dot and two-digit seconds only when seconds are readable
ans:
9.15
